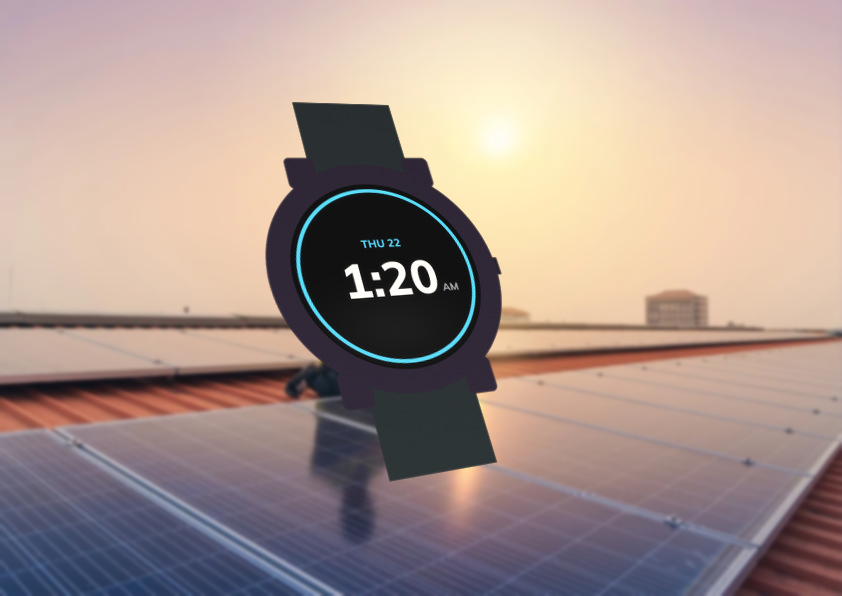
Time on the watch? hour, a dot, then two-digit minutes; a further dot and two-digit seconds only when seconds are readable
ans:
1.20
